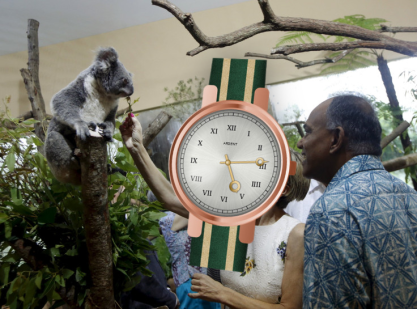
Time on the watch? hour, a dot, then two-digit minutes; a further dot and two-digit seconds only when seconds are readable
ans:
5.14
